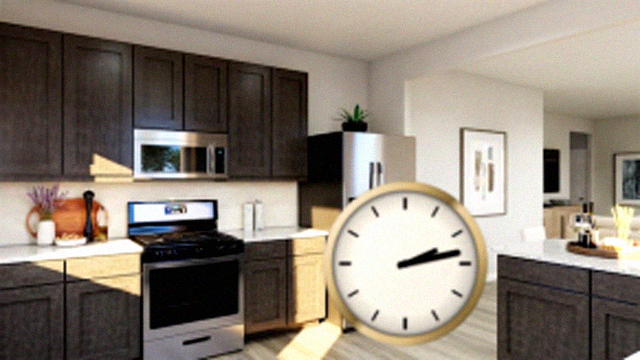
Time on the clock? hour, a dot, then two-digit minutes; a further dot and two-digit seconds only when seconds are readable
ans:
2.13
